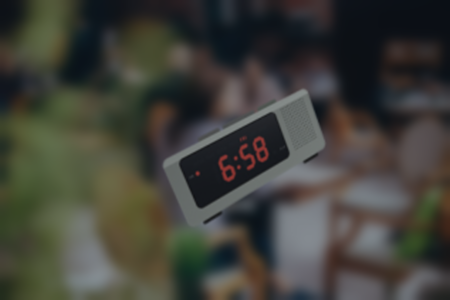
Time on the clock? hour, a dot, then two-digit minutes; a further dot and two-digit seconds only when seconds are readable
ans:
6.58
